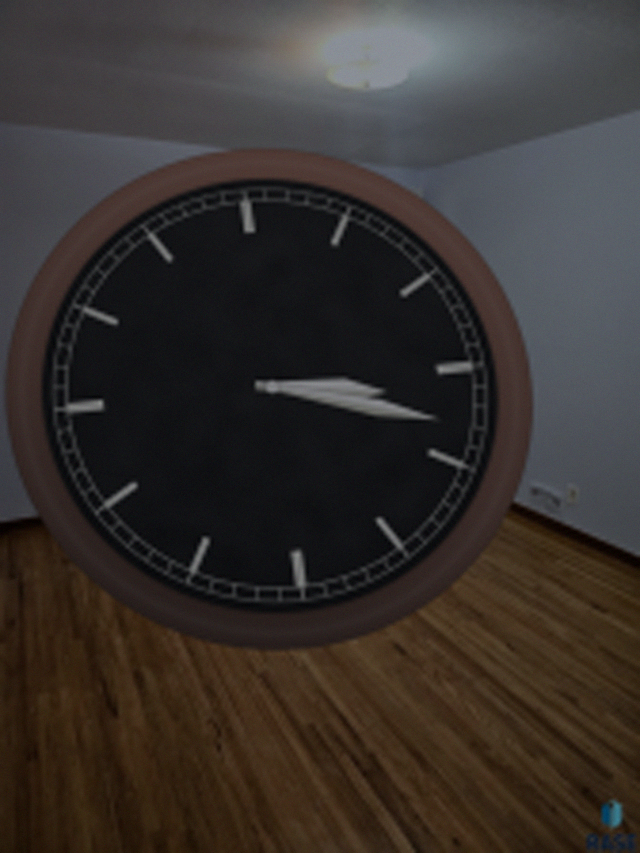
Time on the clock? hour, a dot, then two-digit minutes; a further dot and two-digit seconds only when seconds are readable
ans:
3.18
